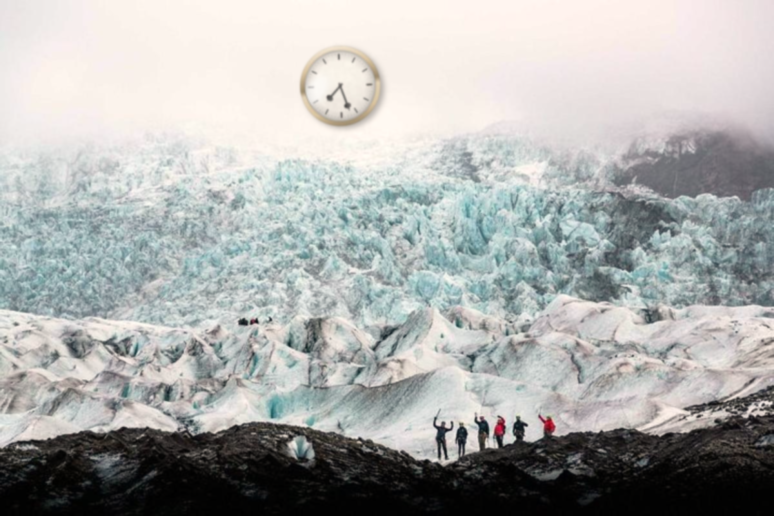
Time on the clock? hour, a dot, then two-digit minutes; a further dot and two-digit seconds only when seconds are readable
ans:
7.27
